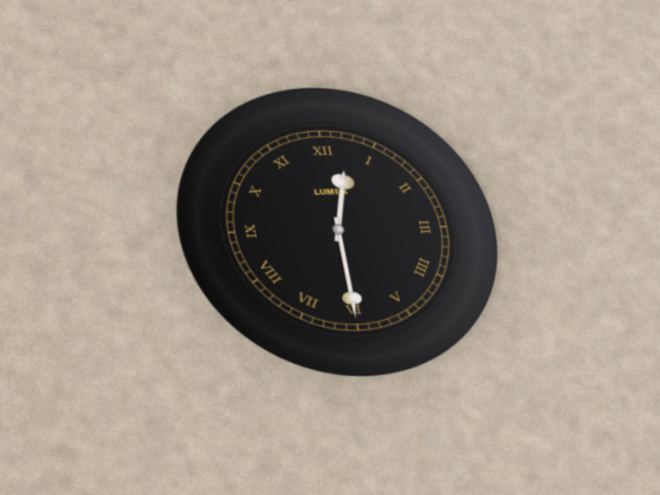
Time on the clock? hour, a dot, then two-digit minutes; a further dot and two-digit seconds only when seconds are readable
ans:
12.30
